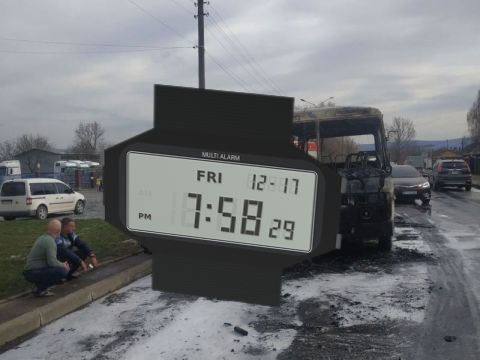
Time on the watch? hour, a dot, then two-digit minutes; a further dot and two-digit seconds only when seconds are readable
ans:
7.58.29
